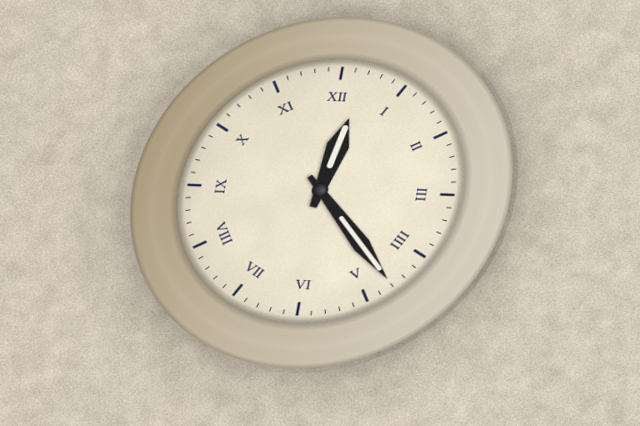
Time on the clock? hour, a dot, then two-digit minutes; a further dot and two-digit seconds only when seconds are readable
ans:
12.23
